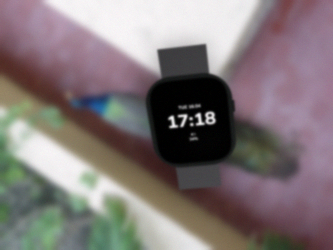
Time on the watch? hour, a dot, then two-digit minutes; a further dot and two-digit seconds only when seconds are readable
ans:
17.18
